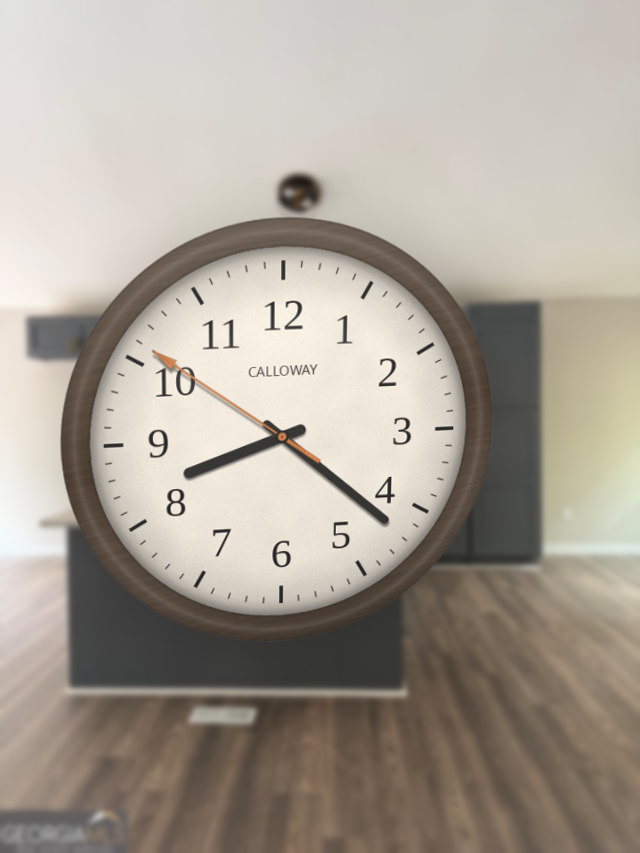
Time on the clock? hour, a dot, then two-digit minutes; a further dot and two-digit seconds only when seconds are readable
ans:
8.21.51
